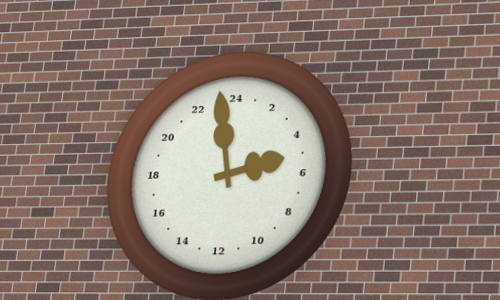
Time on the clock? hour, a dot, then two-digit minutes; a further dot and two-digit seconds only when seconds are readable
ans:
4.58
